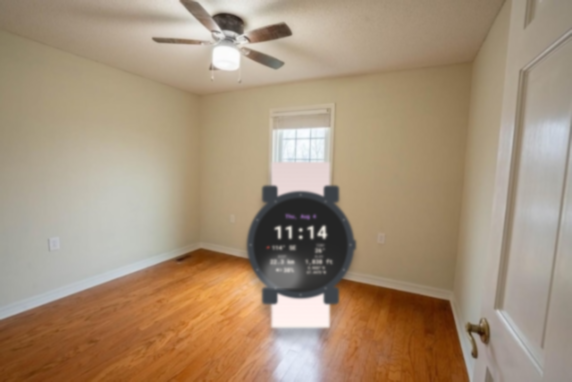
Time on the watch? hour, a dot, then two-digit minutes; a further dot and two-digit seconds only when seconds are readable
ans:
11.14
